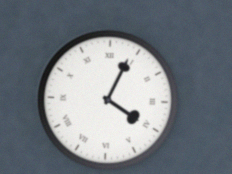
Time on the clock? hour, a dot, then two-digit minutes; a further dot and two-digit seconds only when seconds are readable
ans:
4.04
